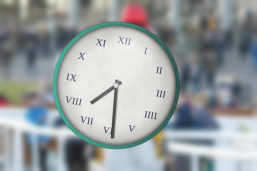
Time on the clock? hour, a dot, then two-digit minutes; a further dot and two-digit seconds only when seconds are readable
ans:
7.29
